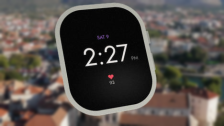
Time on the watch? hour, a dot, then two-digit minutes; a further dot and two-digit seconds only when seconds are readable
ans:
2.27
